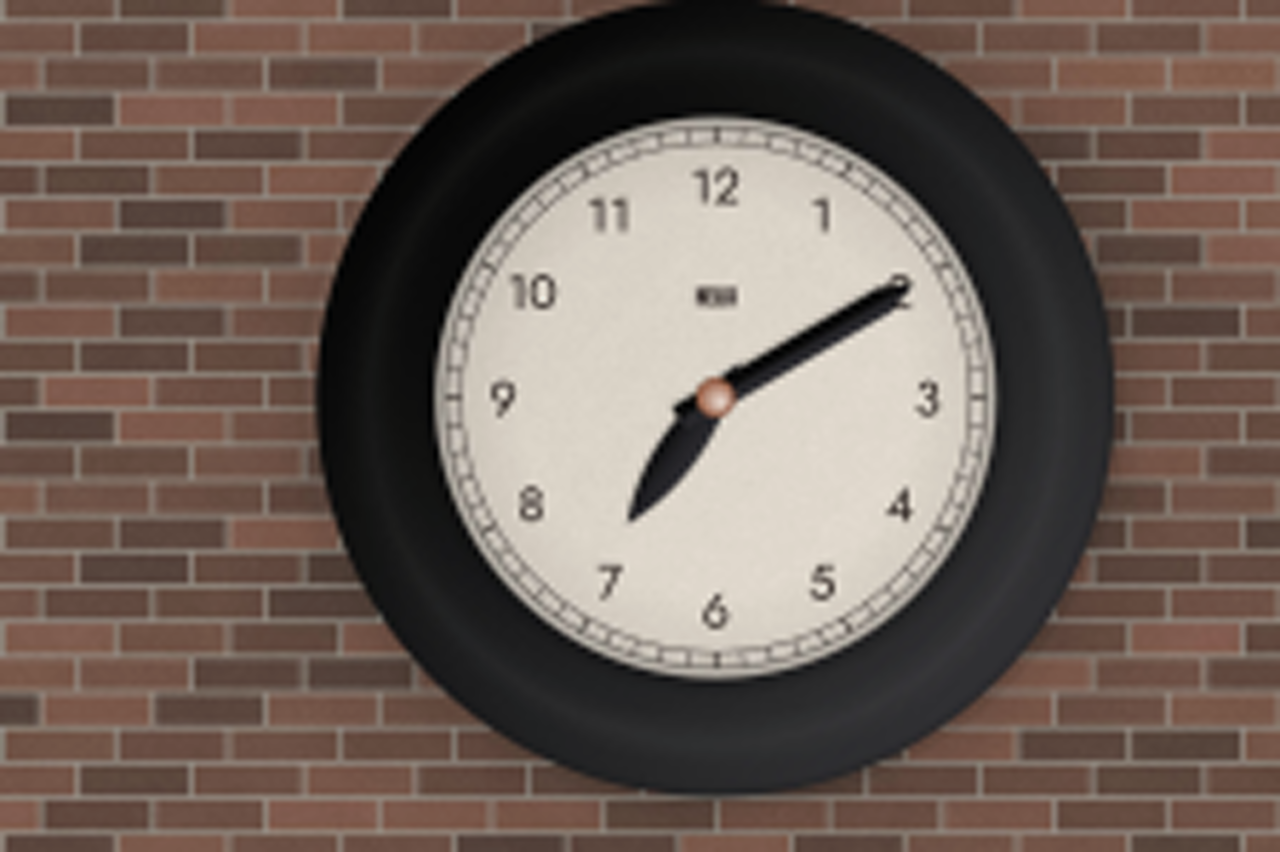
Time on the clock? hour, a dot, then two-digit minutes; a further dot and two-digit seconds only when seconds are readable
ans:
7.10
